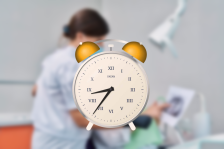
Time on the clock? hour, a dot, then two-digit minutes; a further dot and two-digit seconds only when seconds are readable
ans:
8.36
